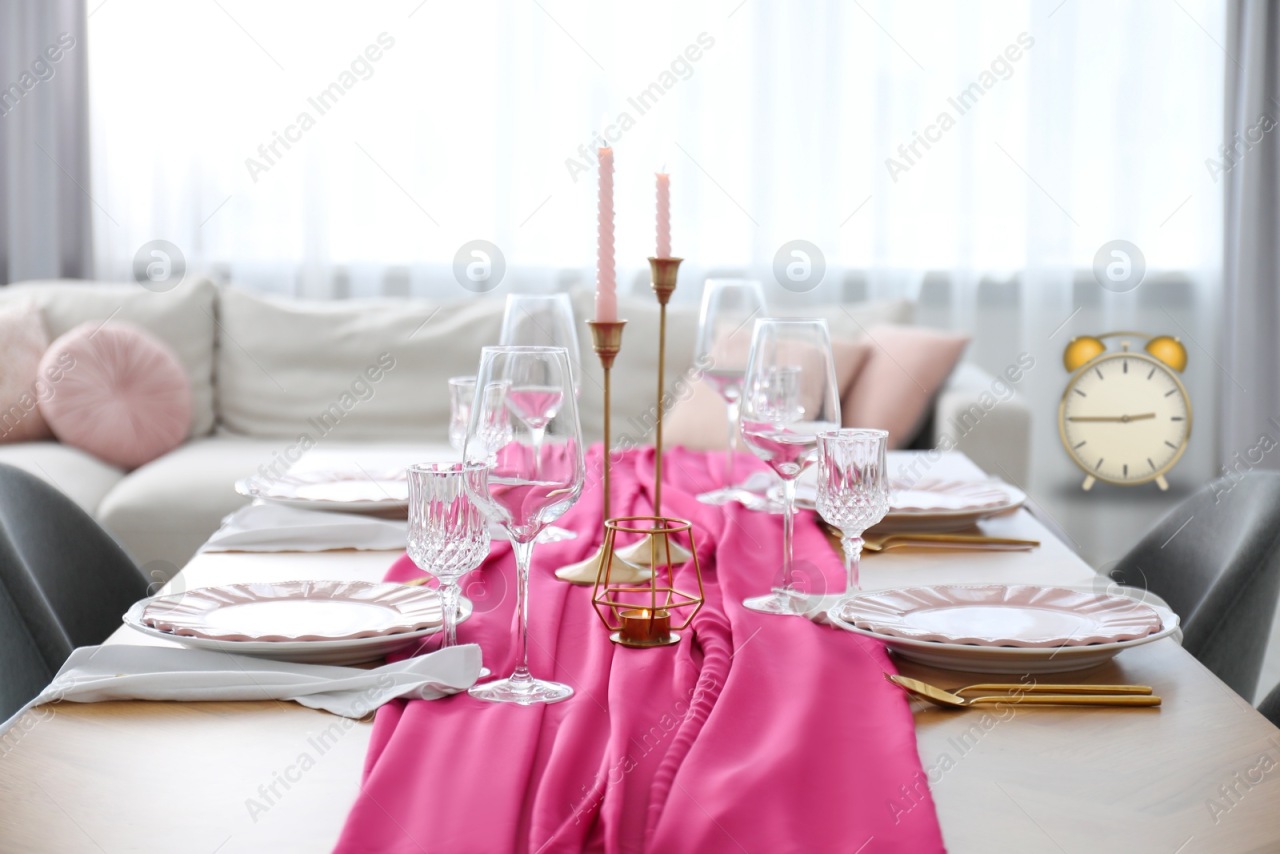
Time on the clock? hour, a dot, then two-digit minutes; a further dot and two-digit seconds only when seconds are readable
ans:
2.45
